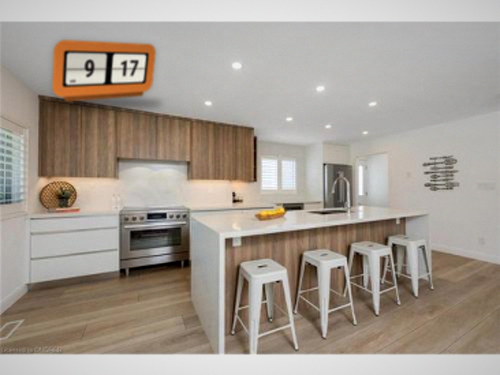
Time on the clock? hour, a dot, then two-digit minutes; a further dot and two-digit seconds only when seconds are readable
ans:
9.17
